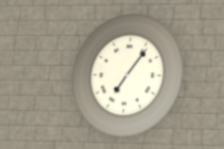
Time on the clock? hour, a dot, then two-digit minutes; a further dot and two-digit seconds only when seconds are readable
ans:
7.06
